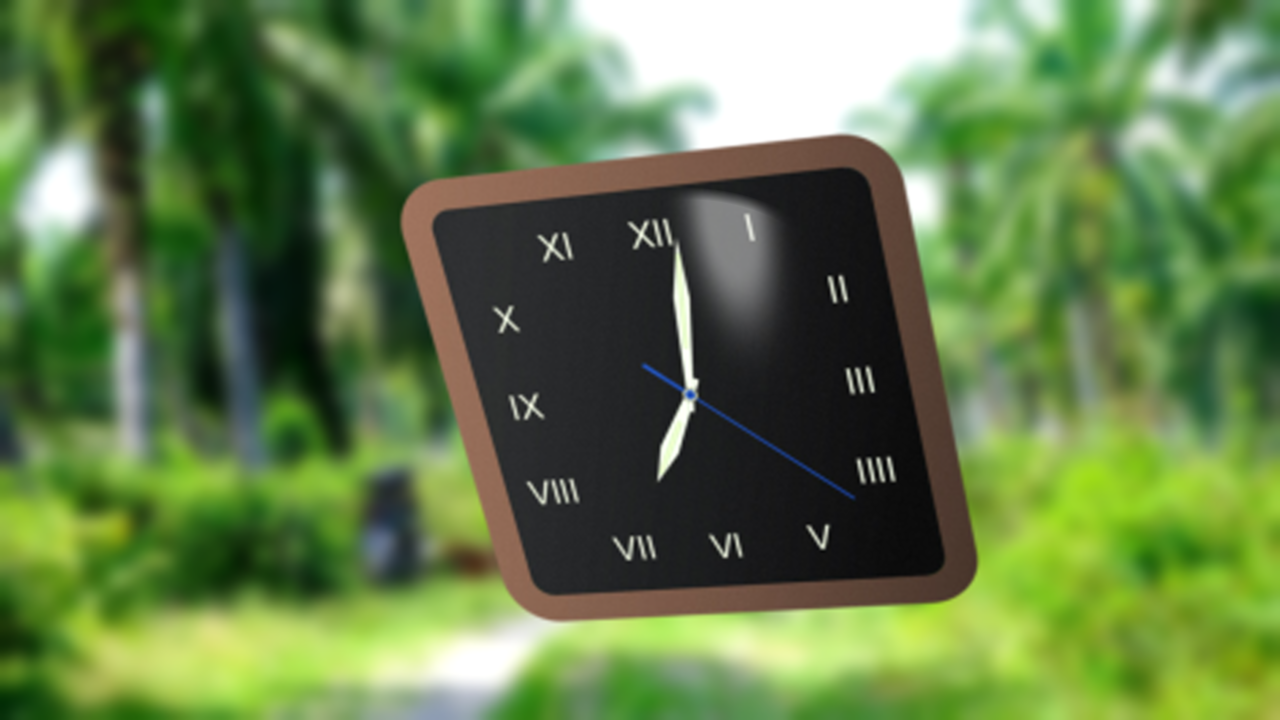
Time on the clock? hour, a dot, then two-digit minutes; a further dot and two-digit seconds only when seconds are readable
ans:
7.01.22
